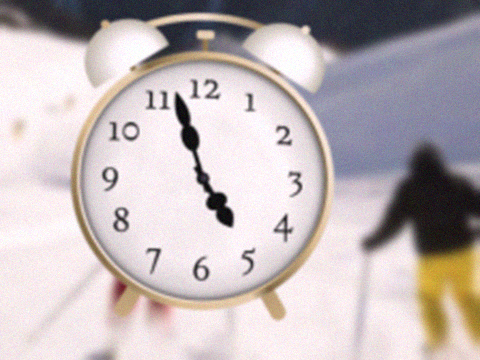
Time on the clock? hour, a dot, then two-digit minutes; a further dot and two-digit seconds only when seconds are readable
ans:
4.57
